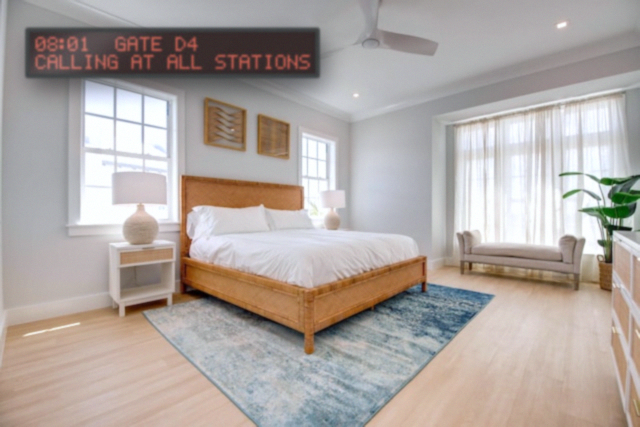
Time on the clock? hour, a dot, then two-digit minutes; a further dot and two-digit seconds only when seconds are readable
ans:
8.01
